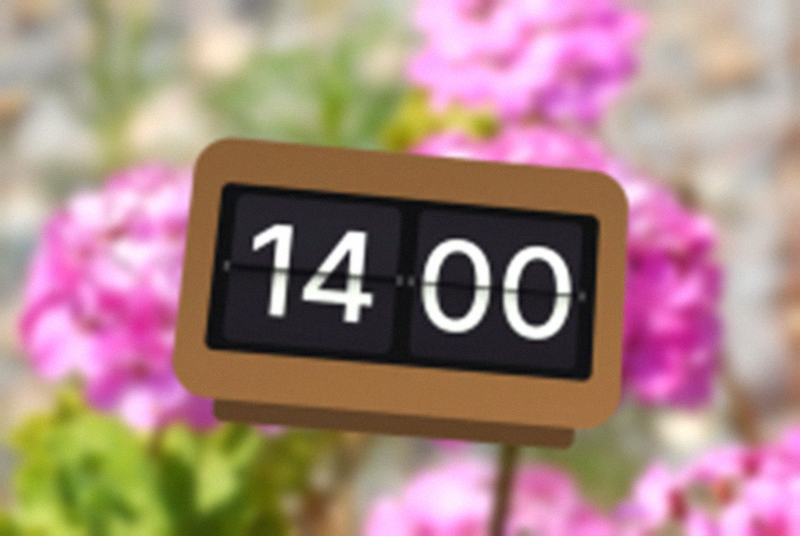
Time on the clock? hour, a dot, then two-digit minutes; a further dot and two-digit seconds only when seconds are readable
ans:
14.00
